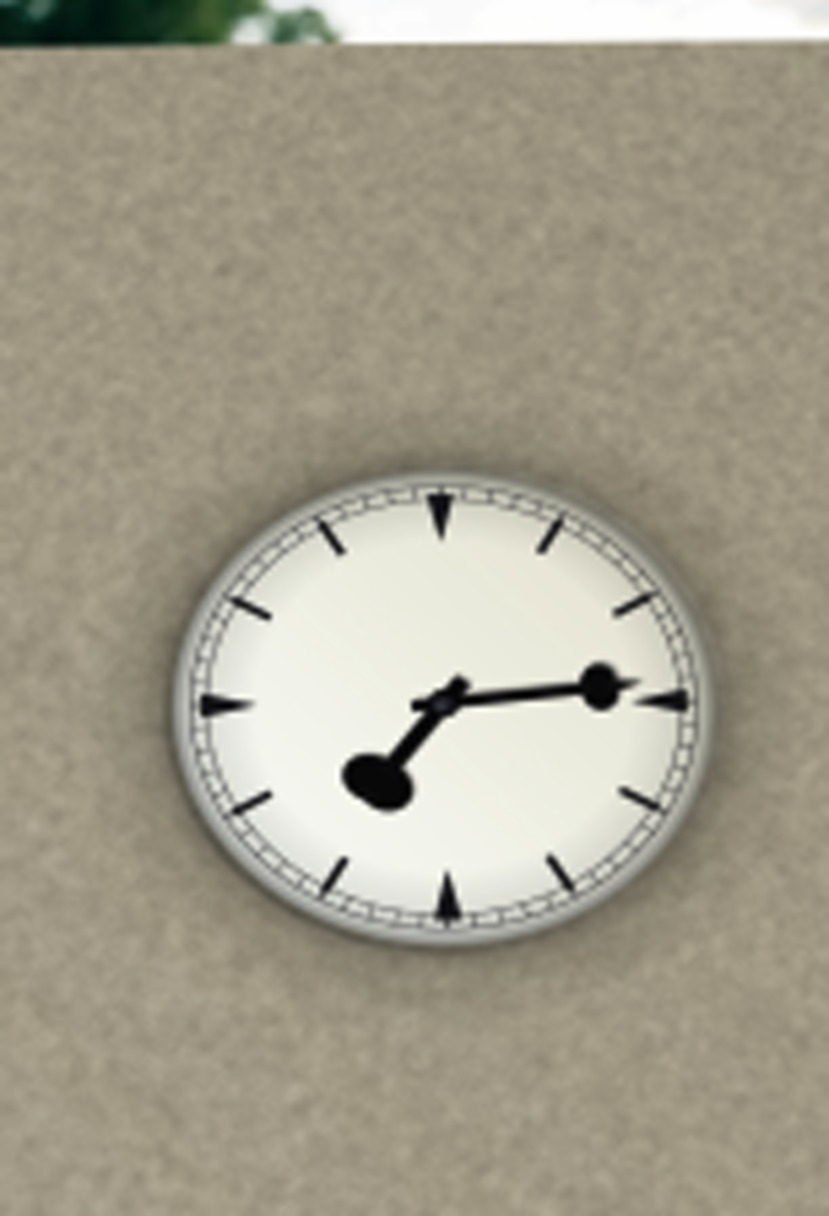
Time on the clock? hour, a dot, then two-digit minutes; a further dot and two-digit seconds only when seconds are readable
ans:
7.14
